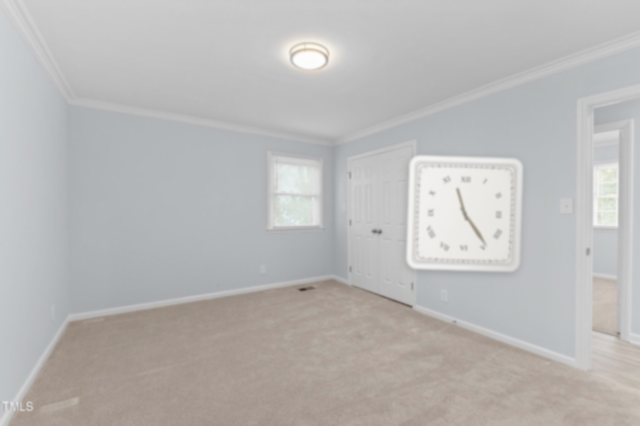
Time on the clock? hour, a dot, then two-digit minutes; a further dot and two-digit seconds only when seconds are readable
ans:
11.24
